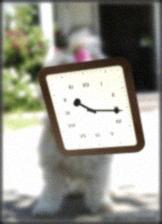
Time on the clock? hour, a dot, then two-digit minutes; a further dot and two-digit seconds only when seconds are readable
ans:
10.16
